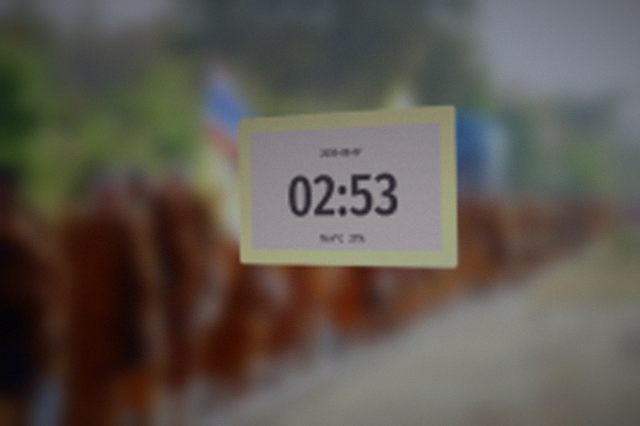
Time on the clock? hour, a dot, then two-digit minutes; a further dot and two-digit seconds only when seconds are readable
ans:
2.53
